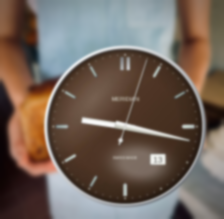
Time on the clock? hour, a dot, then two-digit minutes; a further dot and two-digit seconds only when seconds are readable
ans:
9.17.03
